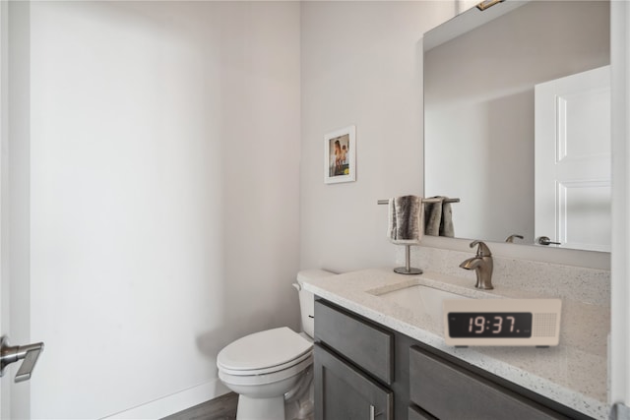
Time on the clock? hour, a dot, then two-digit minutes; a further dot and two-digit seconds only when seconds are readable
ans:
19.37
